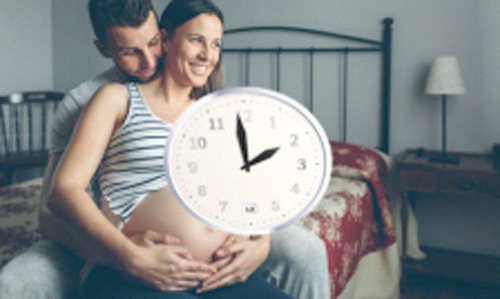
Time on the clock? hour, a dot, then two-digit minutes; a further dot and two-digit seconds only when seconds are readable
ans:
1.59
